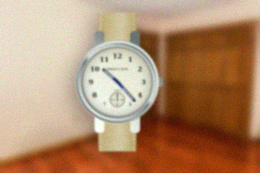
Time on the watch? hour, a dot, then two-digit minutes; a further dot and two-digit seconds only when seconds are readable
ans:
10.23
